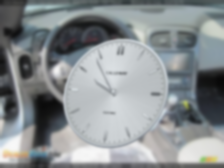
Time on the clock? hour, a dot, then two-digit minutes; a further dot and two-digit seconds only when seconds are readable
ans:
9.54
